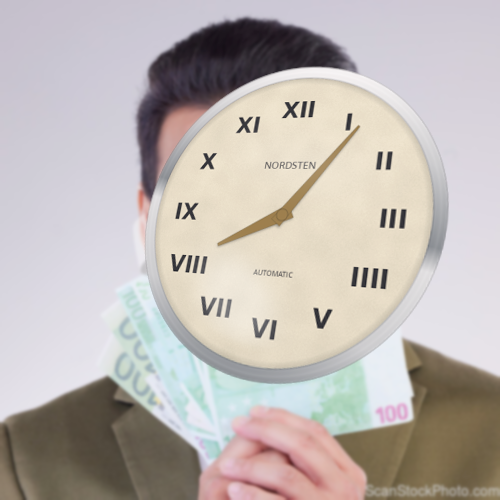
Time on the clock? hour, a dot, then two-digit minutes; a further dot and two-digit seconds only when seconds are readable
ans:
8.06
